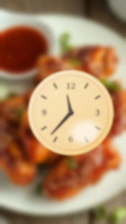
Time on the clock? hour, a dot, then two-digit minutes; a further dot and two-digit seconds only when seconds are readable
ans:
11.37
